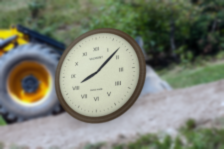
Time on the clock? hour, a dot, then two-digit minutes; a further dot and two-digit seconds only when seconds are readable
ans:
8.08
